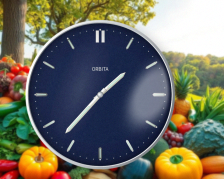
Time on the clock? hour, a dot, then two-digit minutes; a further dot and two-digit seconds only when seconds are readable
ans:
1.37
